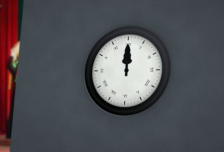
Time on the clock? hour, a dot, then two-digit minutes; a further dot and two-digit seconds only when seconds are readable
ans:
12.00
